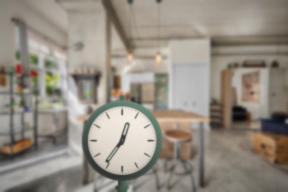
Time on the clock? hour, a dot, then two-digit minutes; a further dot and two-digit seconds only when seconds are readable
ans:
12.36
